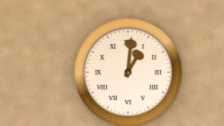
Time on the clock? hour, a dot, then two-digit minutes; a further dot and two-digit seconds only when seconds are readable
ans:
1.01
